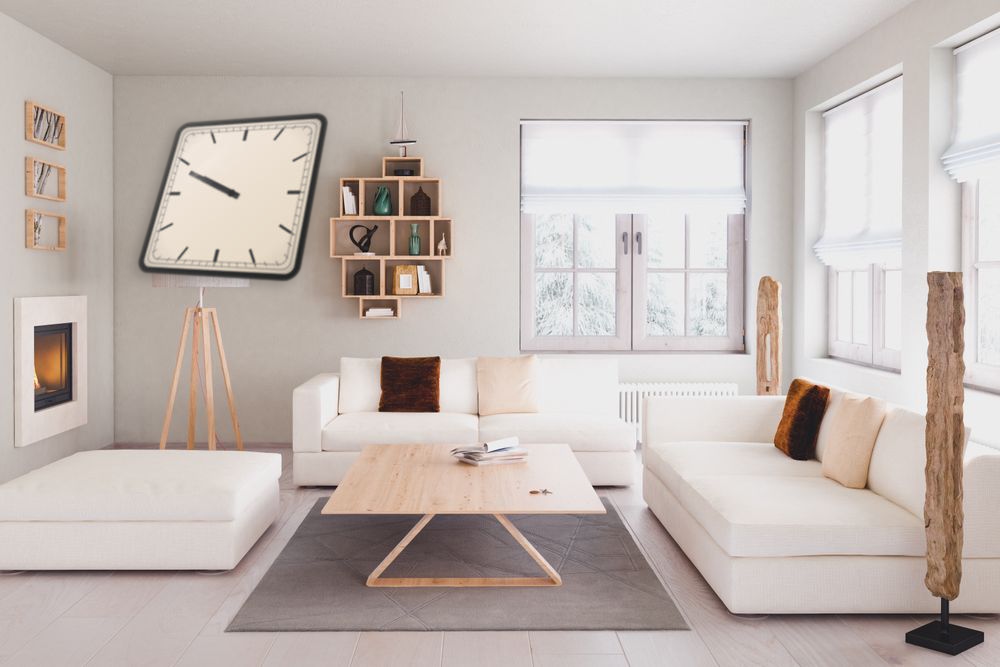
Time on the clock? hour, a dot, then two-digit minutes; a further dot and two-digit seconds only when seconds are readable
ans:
9.49
